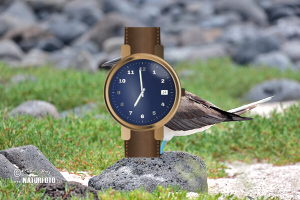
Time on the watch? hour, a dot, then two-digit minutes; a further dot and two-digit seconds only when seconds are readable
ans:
6.59
